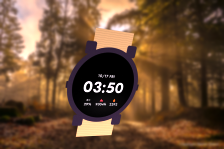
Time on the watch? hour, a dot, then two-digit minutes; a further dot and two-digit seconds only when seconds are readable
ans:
3.50
